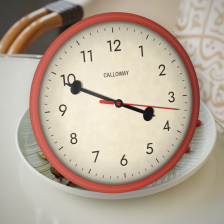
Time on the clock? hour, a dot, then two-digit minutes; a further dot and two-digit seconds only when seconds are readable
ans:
3.49.17
